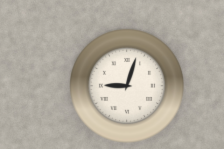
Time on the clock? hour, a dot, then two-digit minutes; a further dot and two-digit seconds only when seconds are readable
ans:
9.03
